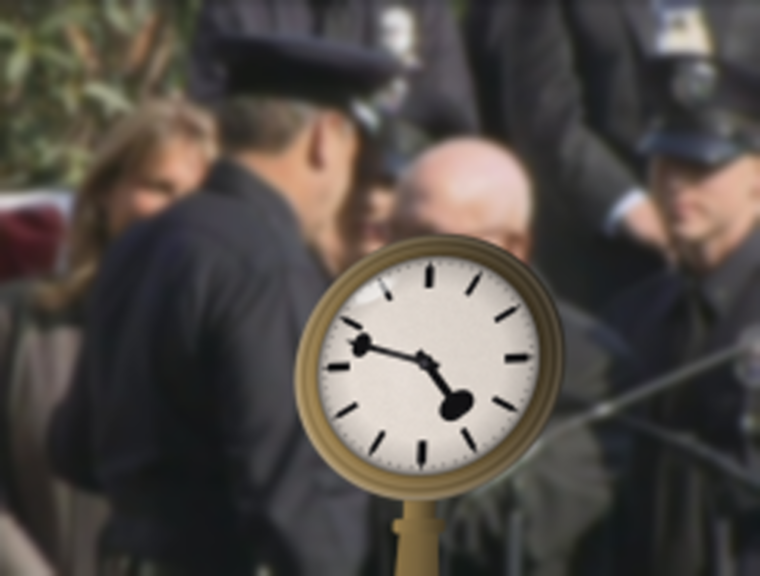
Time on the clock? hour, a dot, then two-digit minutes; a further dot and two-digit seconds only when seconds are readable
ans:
4.48
